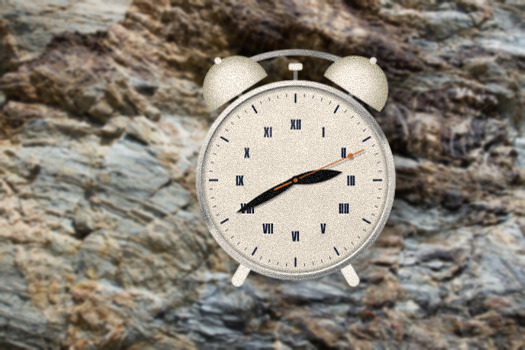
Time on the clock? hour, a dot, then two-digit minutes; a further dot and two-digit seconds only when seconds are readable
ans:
2.40.11
